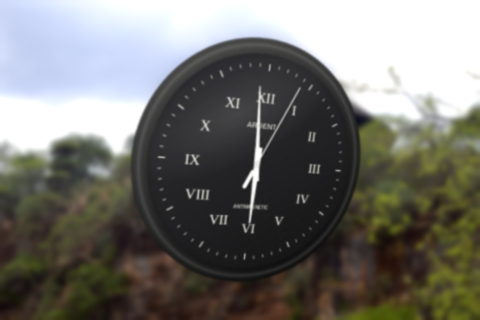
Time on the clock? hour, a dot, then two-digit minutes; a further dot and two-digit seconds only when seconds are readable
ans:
5.59.04
